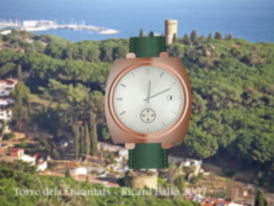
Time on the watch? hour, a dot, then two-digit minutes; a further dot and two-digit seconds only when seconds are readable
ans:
12.11
